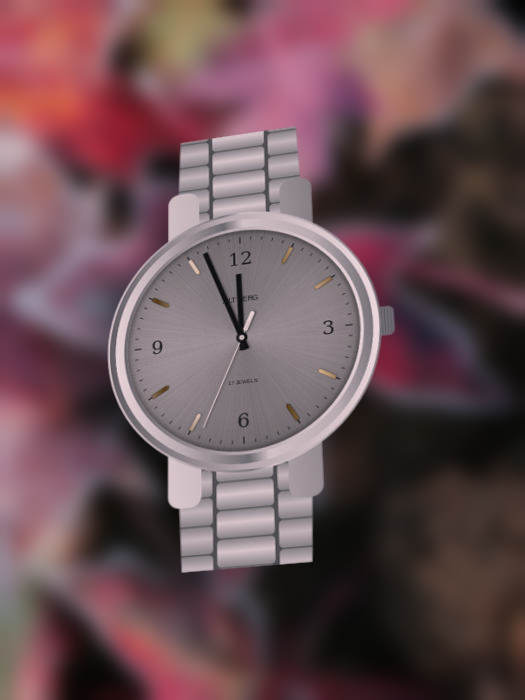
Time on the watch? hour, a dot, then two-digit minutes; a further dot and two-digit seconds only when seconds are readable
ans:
11.56.34
